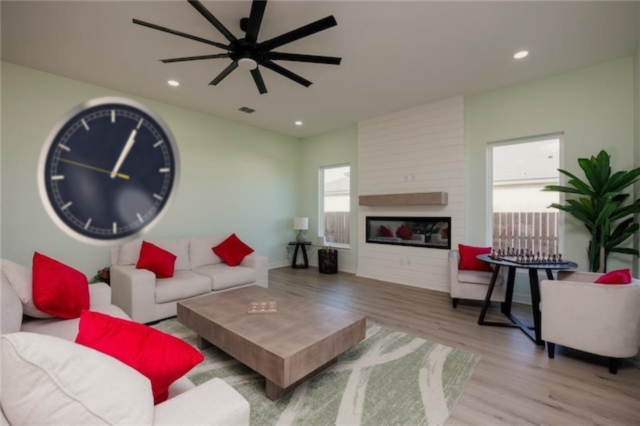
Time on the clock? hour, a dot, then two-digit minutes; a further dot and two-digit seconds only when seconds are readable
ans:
1.04.48
